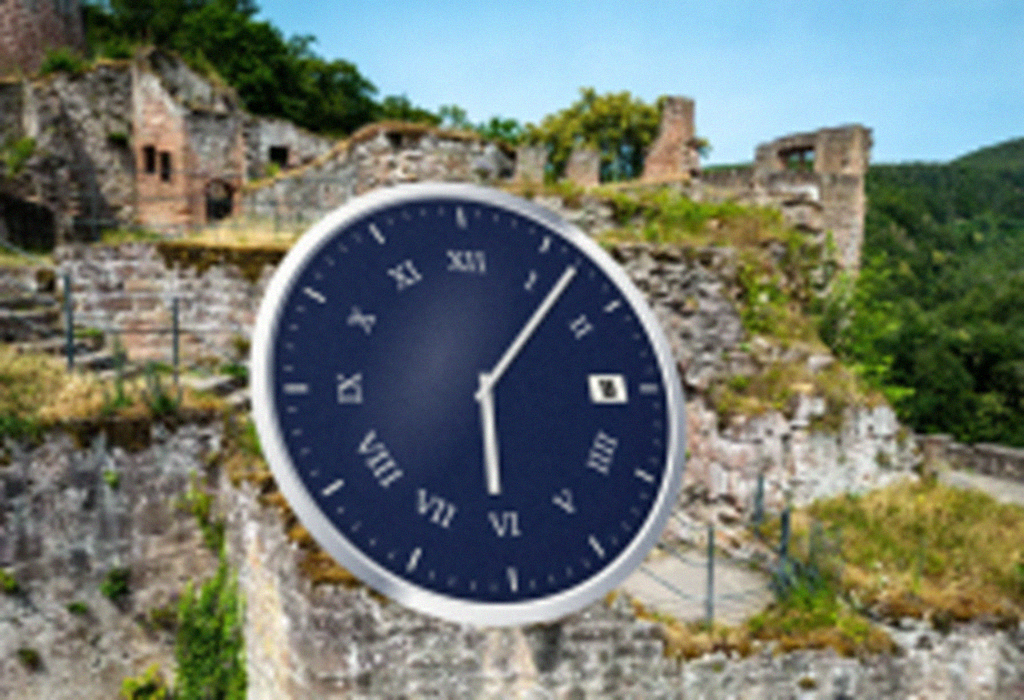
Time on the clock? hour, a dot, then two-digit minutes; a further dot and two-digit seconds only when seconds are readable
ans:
6.07
